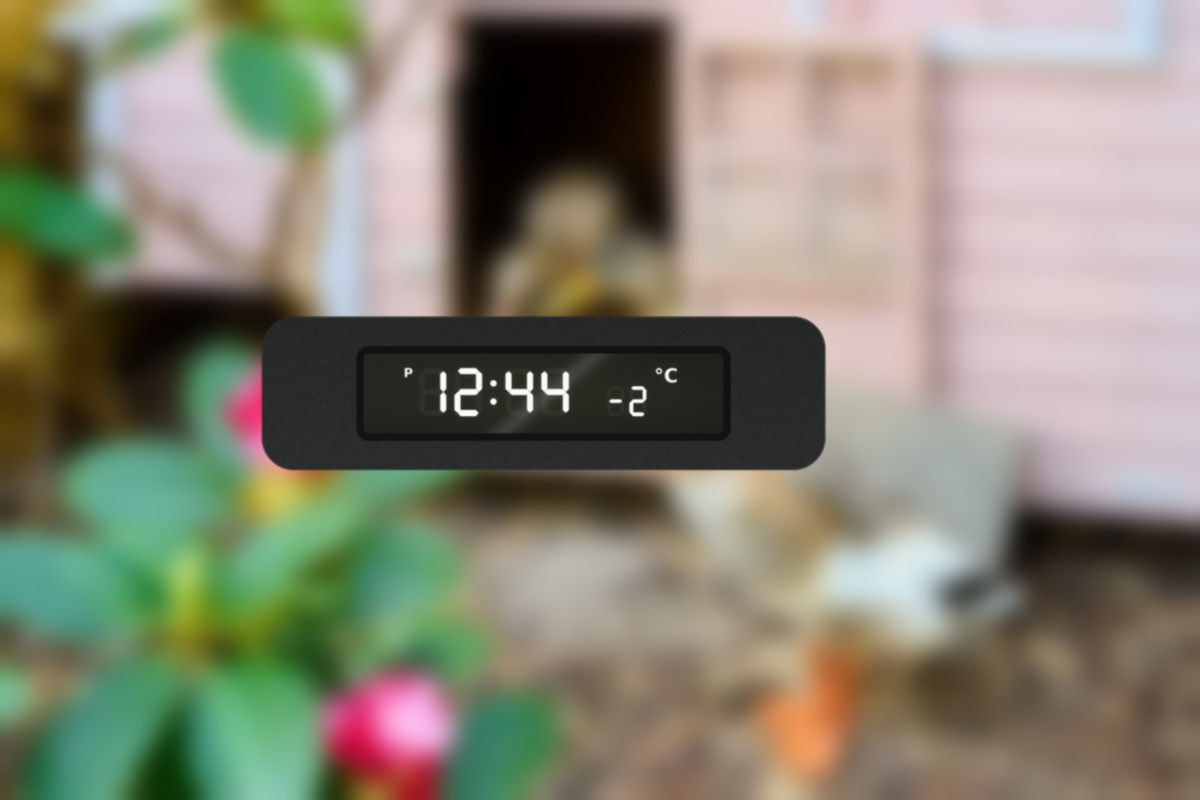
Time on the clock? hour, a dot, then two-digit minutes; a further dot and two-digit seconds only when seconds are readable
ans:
12.44
